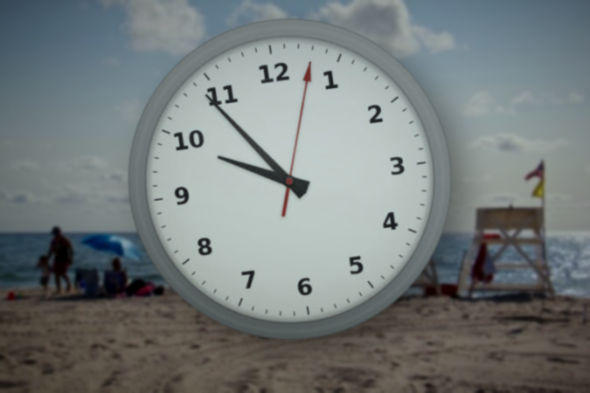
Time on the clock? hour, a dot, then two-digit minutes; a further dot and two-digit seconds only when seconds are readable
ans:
9.54.03
